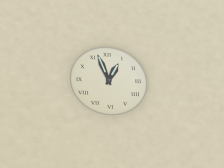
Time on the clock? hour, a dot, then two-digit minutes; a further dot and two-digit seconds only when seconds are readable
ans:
12.57
